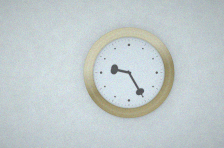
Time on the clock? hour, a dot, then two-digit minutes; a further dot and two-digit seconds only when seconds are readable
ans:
9.25
